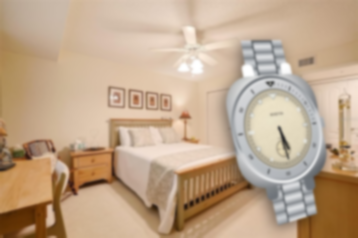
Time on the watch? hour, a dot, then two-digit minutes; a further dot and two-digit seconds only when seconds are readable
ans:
5.29
